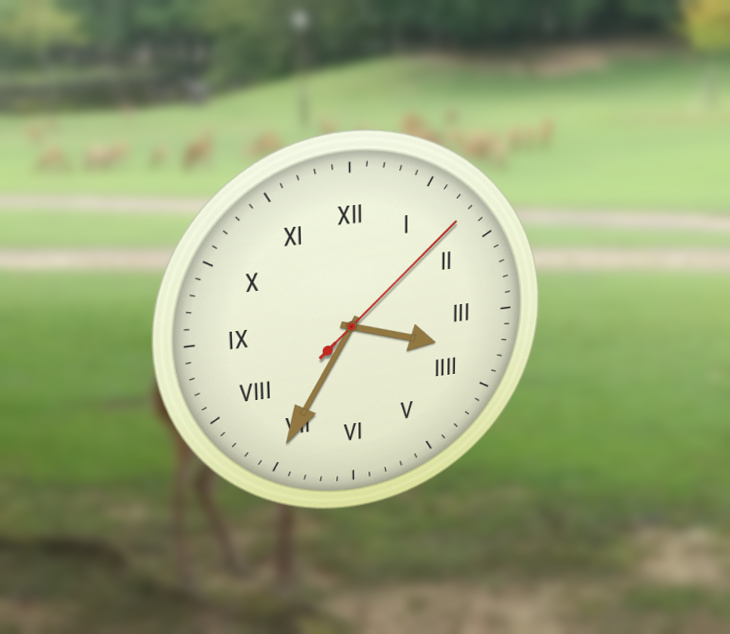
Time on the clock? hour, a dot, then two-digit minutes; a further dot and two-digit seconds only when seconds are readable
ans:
3.35.08
